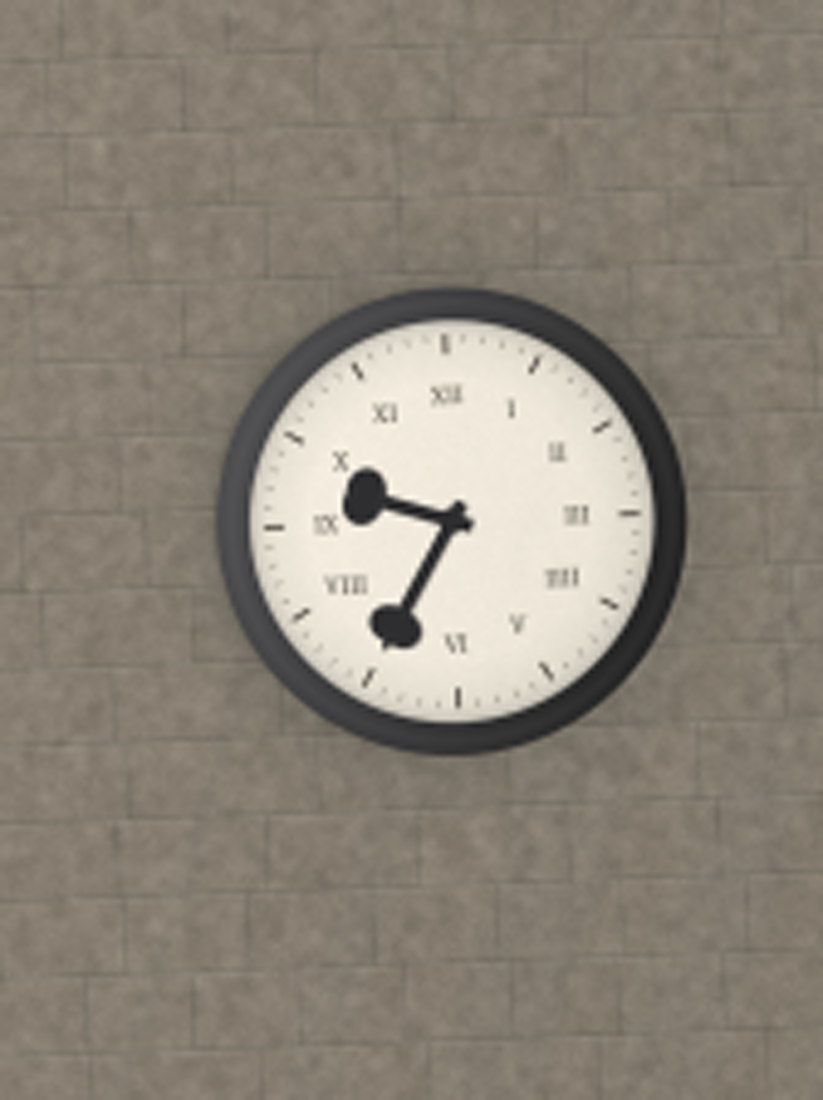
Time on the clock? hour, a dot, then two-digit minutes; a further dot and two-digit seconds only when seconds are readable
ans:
9.35
